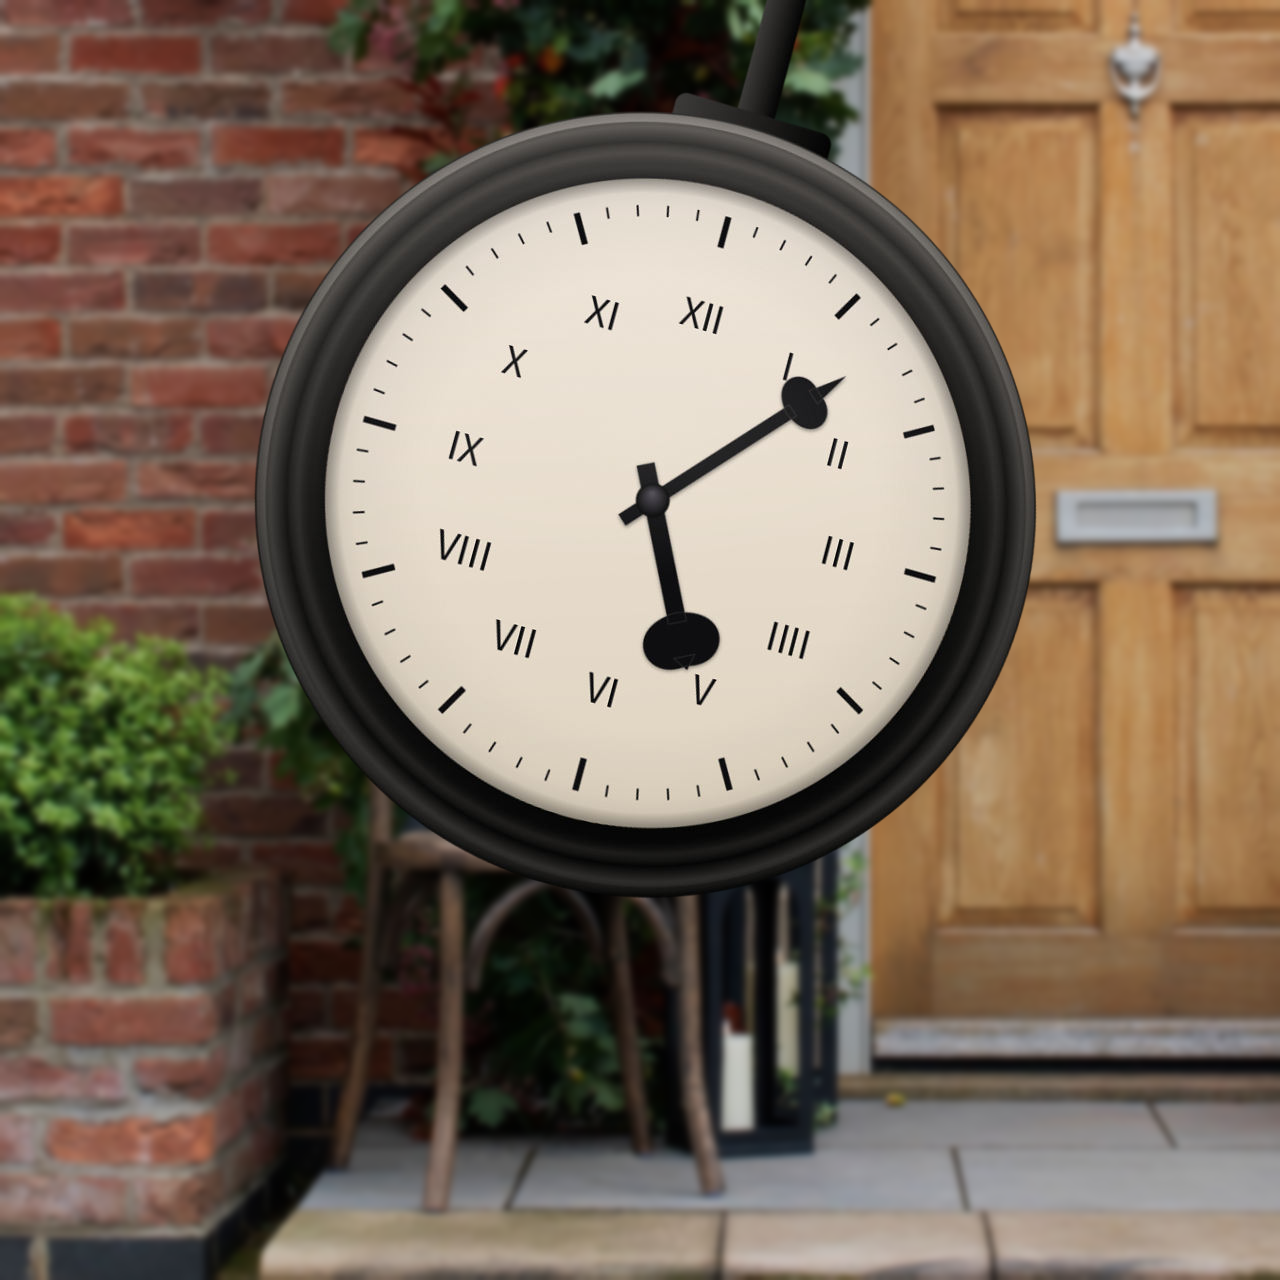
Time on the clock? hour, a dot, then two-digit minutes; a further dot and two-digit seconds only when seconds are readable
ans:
5.07
